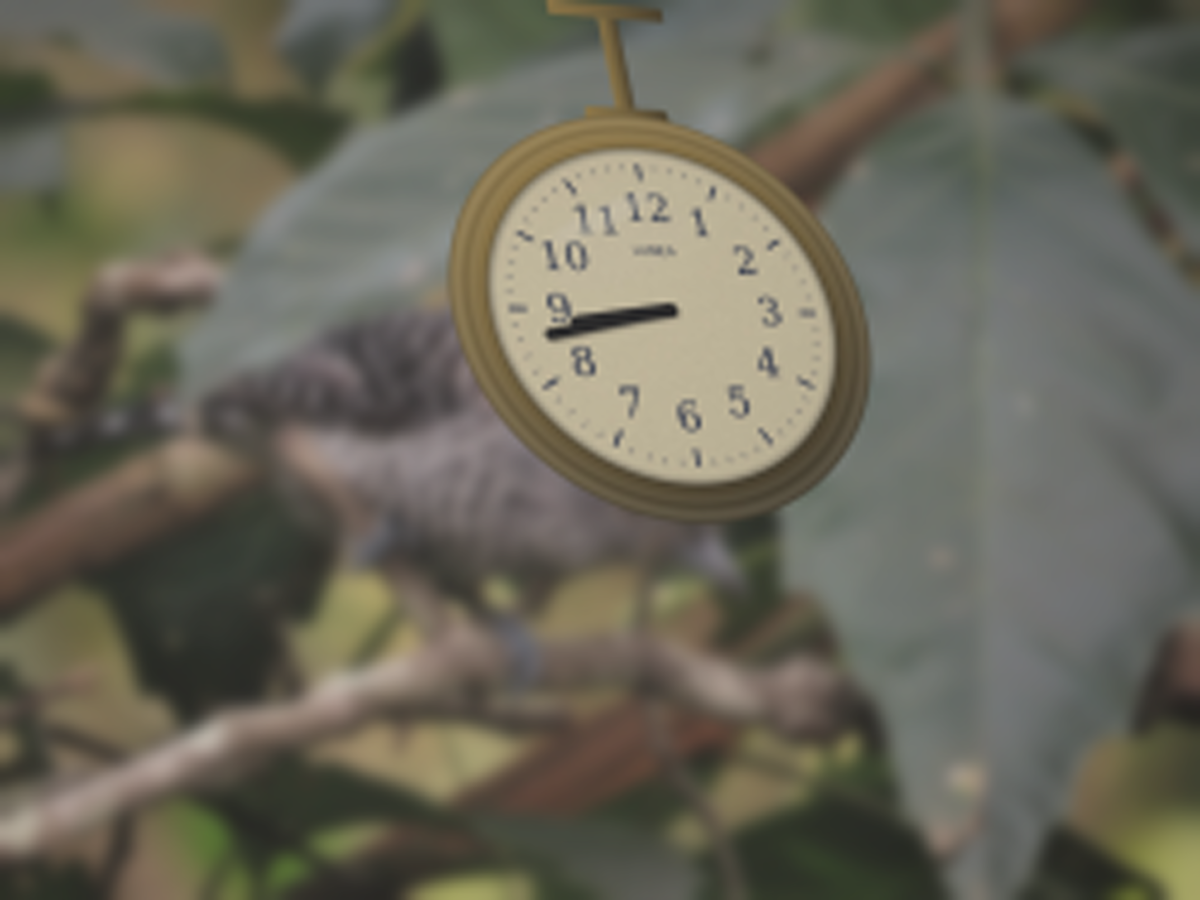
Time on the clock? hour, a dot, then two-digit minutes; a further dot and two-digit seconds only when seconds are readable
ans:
8.43
